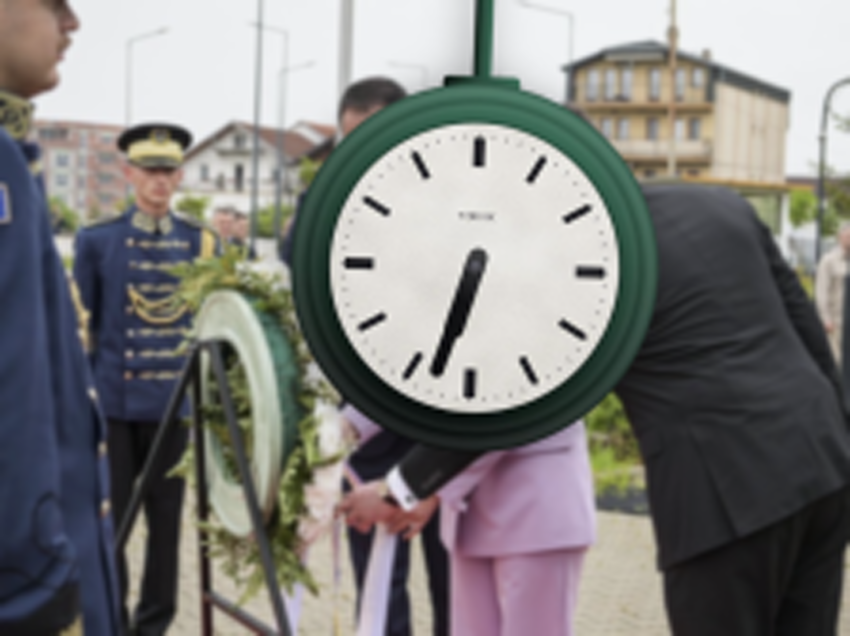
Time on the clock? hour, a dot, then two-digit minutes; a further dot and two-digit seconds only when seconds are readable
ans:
6.33
